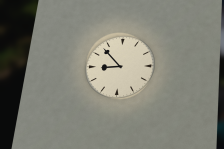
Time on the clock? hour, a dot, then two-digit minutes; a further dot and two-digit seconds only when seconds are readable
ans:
8.53
